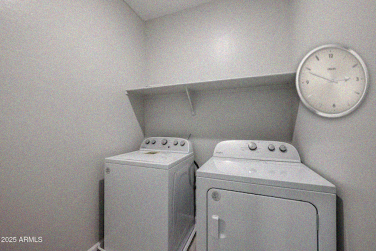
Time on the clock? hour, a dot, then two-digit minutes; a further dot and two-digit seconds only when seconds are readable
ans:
2.49
